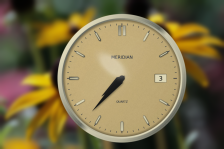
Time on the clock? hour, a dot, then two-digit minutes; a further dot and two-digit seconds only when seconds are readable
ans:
7.37
